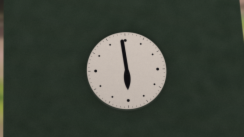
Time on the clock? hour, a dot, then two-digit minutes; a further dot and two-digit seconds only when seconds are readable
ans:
5.59
